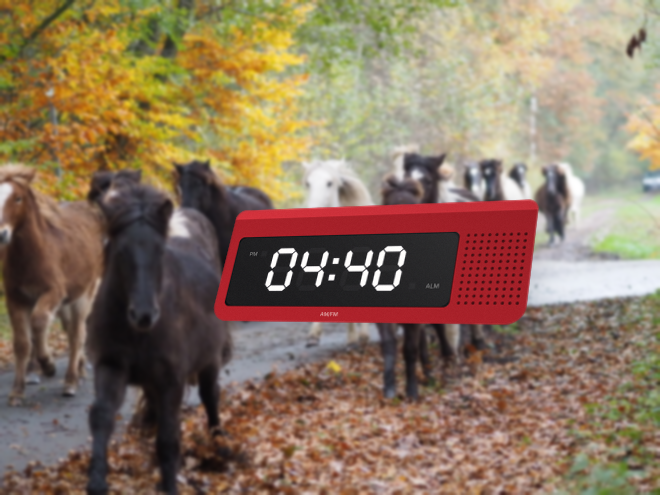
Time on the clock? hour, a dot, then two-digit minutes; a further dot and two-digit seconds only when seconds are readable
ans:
4.40
